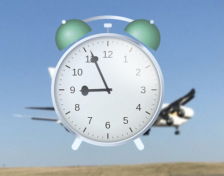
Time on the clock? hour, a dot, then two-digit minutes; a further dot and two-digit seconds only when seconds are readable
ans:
8.56
